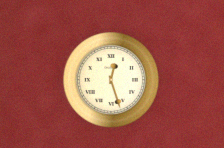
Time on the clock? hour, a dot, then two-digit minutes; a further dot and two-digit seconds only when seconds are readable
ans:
12.27
